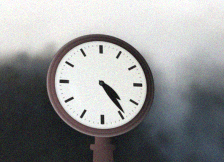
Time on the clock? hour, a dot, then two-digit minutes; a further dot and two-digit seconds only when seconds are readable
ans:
4.24
